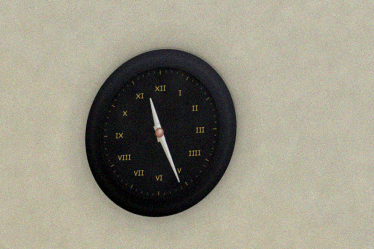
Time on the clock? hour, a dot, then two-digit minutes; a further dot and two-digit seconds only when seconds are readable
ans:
11.26
